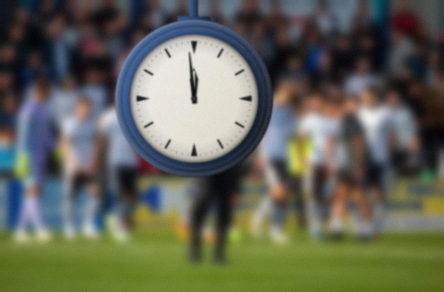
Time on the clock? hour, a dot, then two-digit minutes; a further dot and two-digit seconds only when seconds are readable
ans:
11.59
